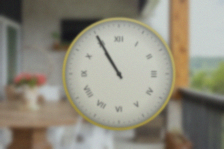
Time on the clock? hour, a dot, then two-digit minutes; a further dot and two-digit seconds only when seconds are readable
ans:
10.55
